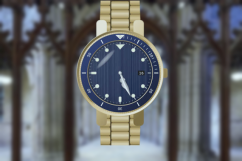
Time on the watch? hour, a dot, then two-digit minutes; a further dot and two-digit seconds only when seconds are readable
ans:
5.26
